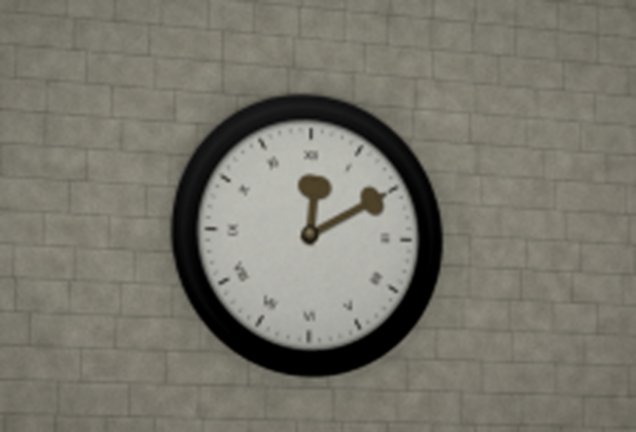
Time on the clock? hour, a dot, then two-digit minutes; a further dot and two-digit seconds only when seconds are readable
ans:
12.10
